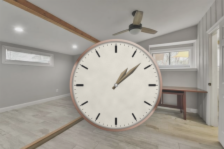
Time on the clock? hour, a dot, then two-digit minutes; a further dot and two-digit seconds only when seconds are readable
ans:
1.08
